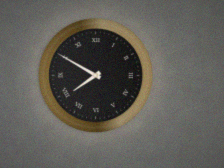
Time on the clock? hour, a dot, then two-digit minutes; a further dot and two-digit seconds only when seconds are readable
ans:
7.50
